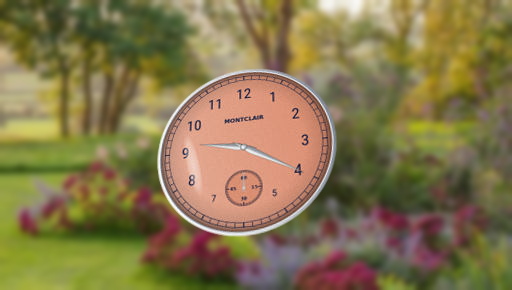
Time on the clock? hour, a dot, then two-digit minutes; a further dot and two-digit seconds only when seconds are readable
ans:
9.20
